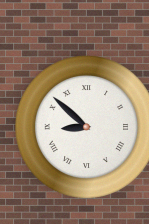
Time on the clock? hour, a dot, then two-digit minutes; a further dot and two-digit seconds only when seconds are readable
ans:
8.52
